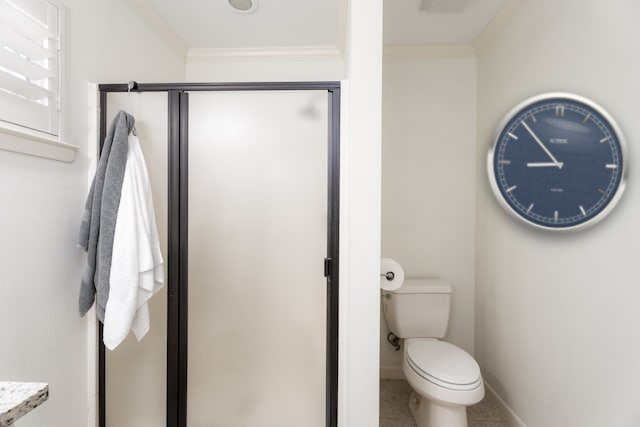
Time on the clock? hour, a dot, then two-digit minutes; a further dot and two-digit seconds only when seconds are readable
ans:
8.53
